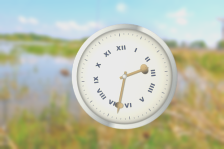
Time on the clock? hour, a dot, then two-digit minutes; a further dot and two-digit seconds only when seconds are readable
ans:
2.33
